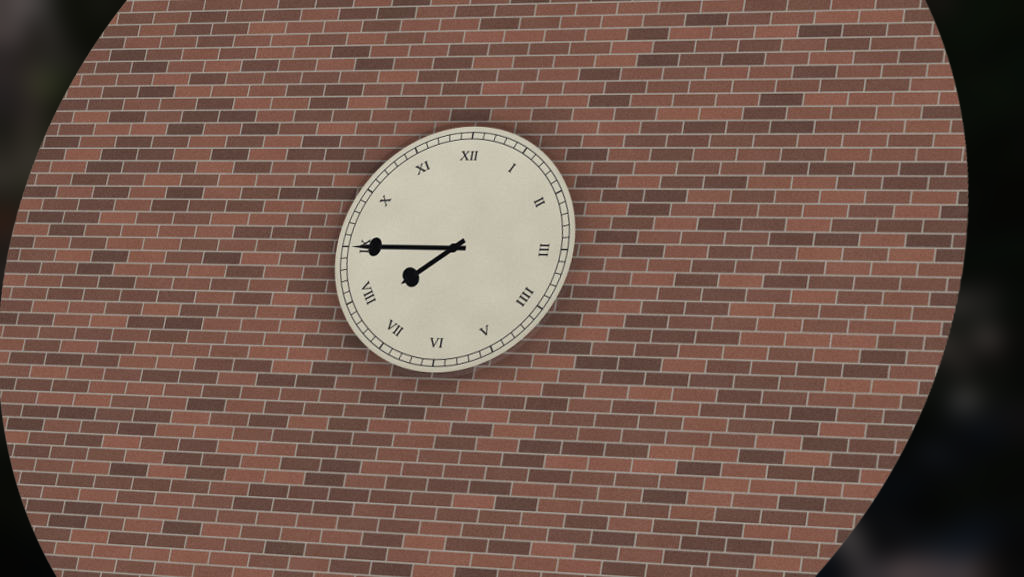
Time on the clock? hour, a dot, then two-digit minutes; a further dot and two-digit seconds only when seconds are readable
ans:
7.45
